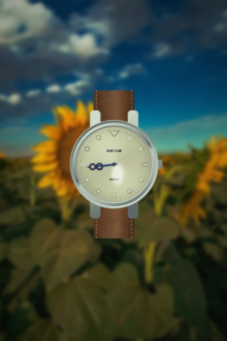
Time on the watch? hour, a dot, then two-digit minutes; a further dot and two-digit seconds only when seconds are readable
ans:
8.44
